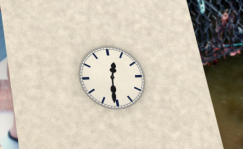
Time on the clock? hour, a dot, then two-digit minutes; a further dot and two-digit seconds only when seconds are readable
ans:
12.31
